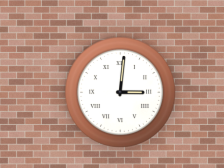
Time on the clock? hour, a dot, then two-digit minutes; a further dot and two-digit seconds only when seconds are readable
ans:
3.01
